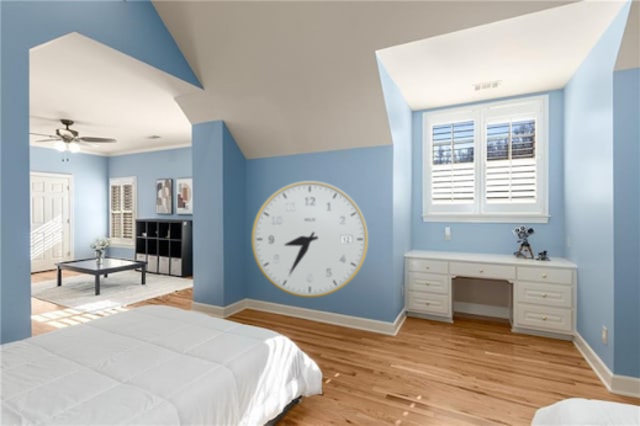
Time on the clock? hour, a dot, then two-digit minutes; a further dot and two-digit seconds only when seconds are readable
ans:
8.35
